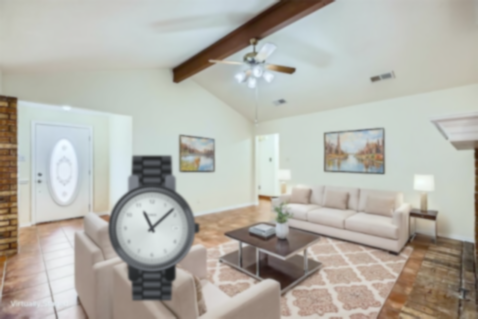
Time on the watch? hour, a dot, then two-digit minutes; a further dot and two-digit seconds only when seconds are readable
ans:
11.08
